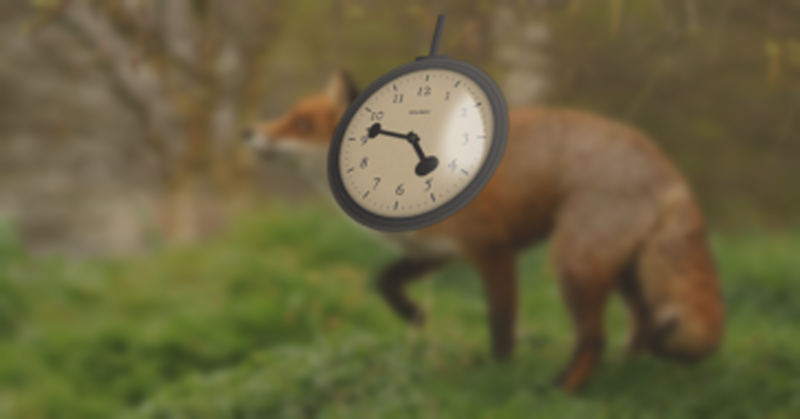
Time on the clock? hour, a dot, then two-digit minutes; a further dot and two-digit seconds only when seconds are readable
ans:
4.47
